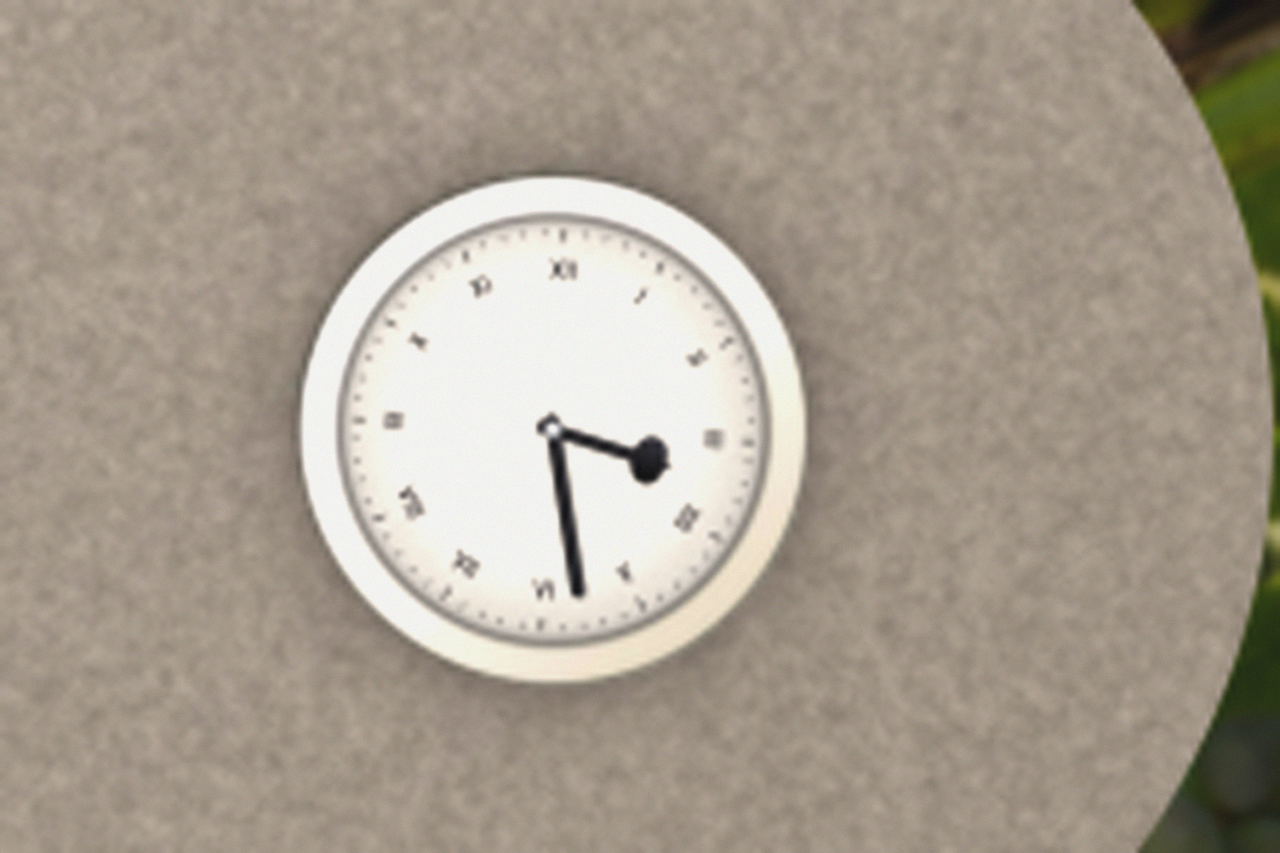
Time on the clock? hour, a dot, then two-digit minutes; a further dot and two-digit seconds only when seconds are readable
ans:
3.28
